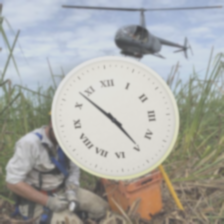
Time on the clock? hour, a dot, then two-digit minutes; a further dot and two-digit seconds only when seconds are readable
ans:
4.53
